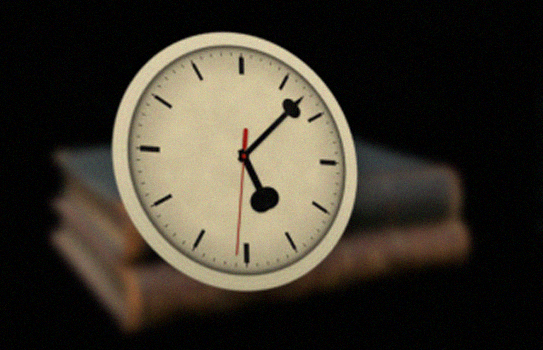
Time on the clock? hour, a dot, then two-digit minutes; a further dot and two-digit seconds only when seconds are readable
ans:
5.07.31
